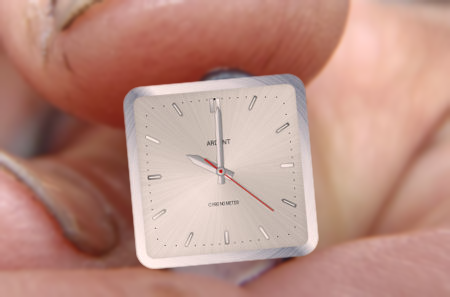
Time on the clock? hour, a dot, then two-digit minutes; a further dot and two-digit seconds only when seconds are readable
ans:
10.00.22
